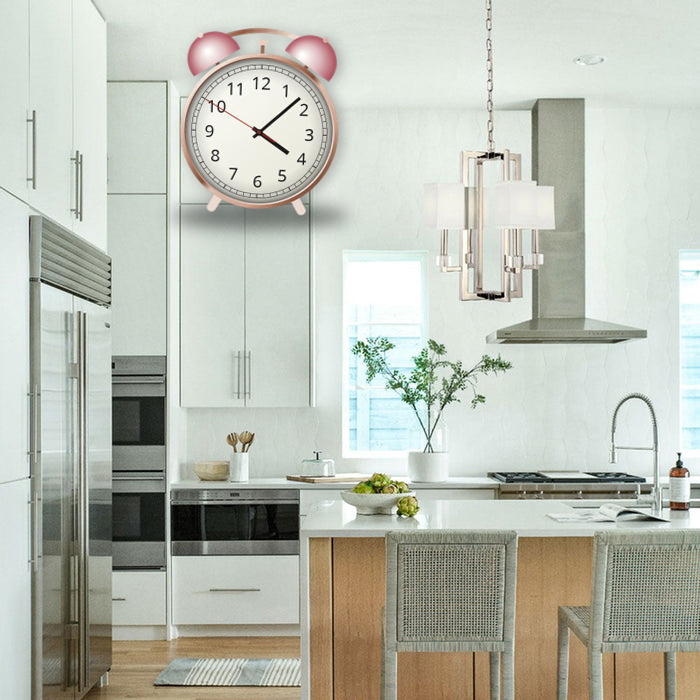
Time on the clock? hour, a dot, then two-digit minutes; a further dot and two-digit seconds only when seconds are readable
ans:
4.07.50
